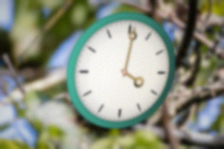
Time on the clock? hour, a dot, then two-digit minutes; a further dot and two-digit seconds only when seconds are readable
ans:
4.01
